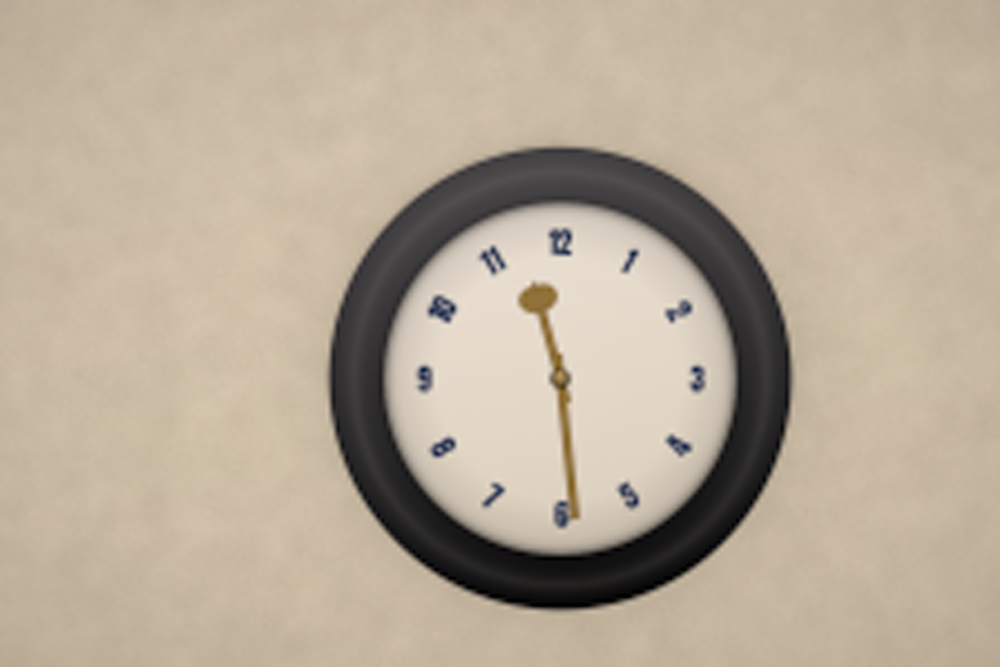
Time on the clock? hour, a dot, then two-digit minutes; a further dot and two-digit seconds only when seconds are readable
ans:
11.29
